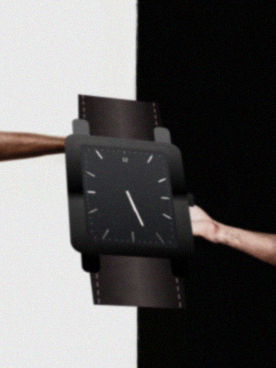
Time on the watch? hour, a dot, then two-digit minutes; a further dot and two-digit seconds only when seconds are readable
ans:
5.27
